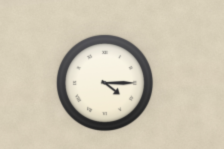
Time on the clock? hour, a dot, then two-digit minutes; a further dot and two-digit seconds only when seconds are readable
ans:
4.15
